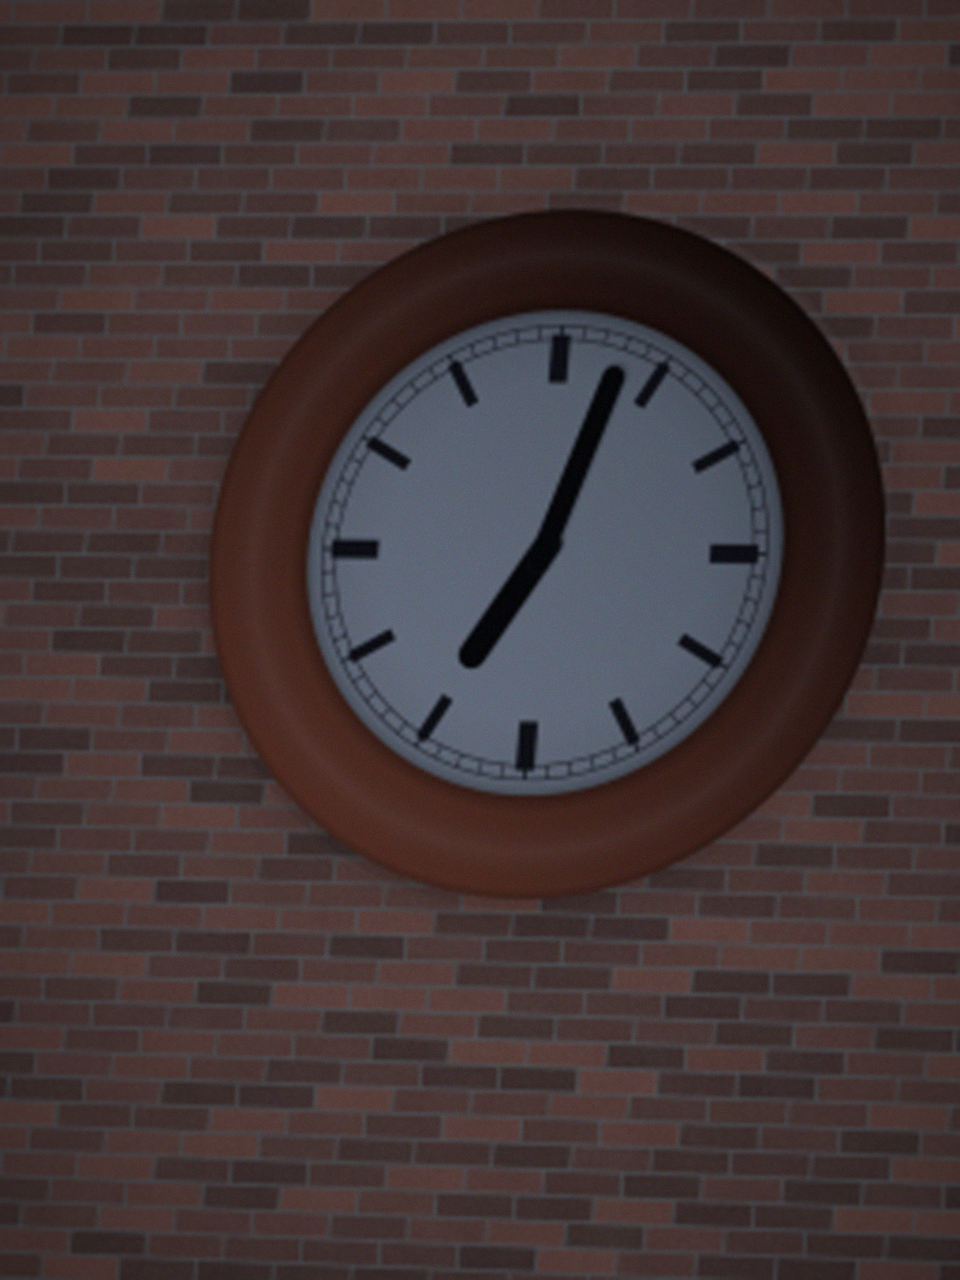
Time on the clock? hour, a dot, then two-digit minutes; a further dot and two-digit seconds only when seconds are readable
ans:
7.03
